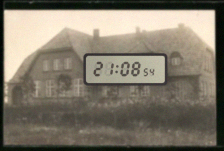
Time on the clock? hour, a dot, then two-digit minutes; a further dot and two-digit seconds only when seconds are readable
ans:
21.08.54
